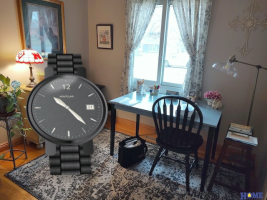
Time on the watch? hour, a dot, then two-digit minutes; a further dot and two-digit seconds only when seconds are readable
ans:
10.23
